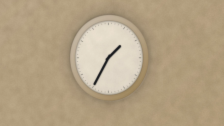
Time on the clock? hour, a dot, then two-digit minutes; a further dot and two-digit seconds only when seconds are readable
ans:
1.35
